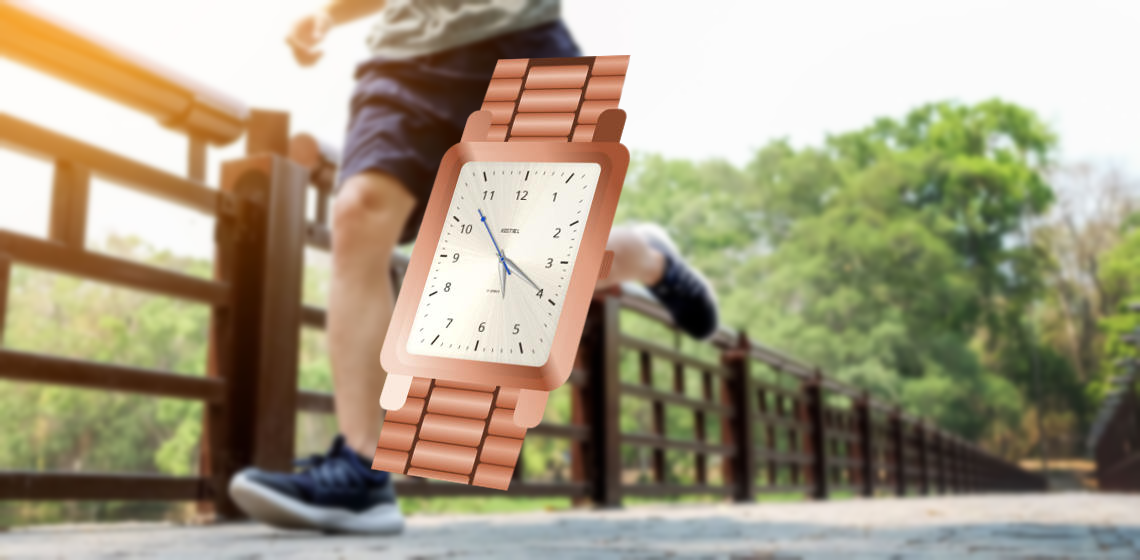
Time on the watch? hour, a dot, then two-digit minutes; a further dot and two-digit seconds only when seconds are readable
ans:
5.19.53
